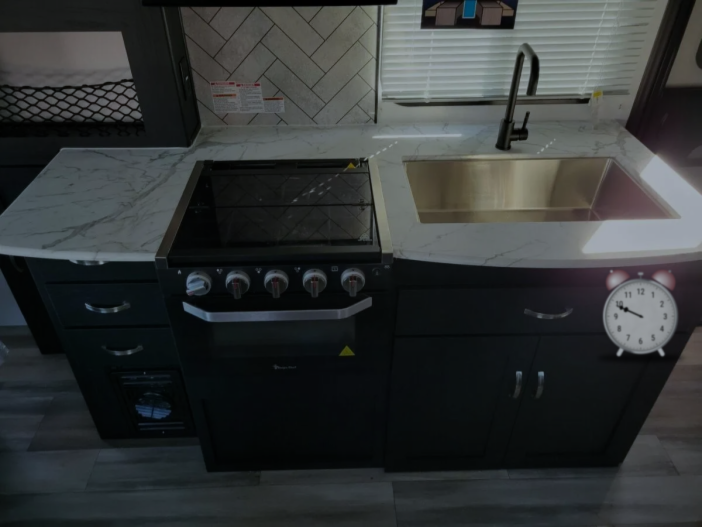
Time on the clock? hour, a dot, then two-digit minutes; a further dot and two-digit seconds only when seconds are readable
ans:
9.49
